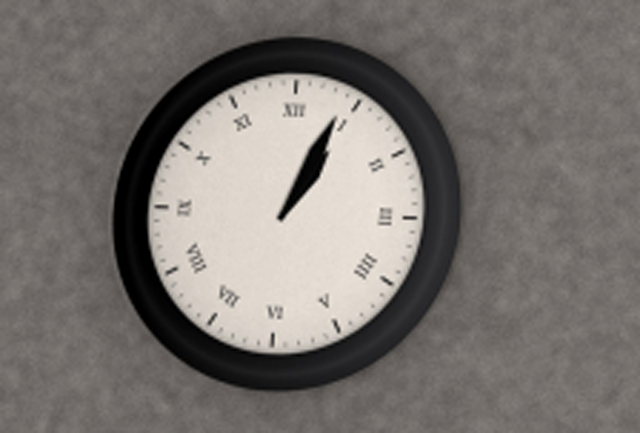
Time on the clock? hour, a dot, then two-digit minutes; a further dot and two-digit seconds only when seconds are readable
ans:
1.04
